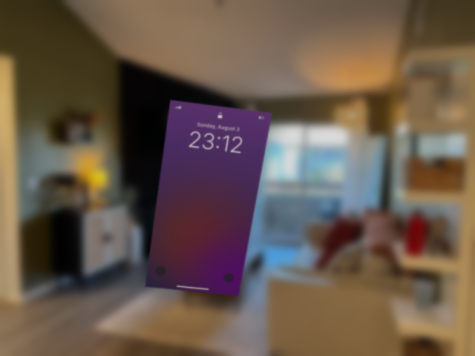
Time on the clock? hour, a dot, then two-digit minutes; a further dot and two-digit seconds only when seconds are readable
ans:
23.12
